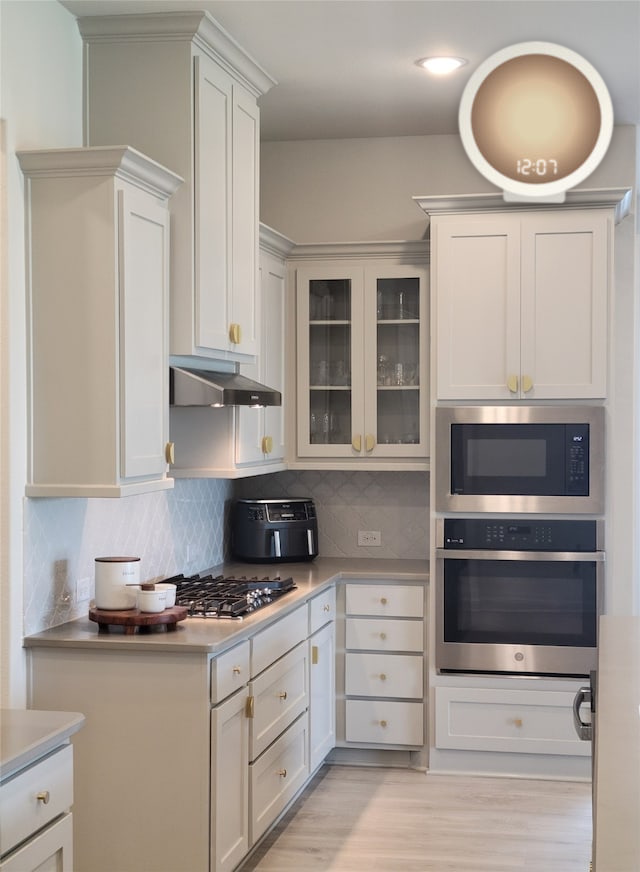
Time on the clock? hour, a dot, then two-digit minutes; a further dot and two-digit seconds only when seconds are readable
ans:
12.07
